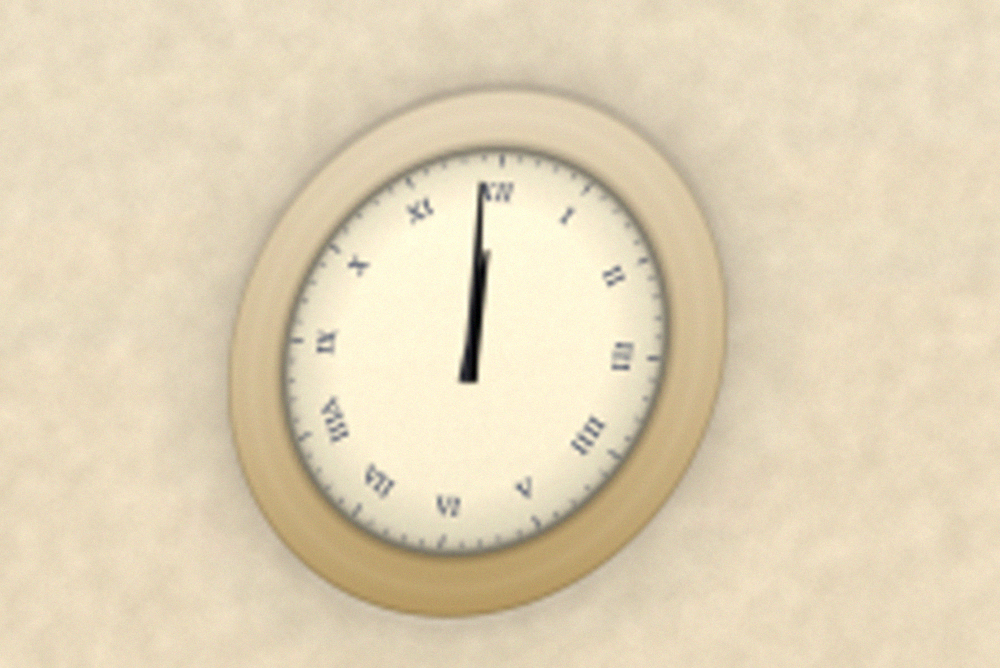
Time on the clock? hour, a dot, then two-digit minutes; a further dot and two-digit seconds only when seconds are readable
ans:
11.59
